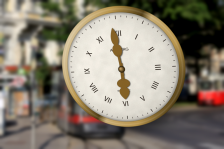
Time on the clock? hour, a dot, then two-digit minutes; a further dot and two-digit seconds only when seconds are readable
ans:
5.59
